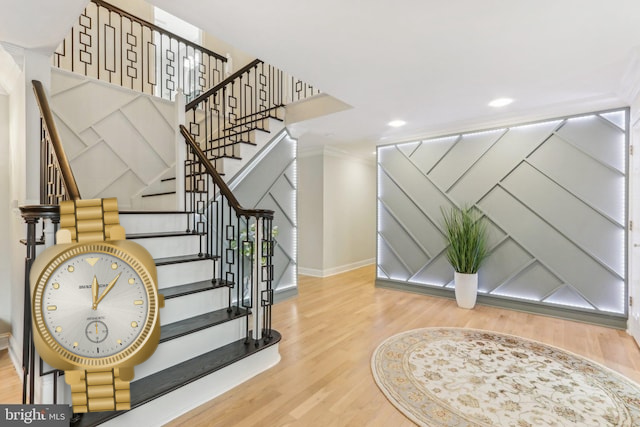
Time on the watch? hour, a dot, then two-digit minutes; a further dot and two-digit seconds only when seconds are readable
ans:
12.07
